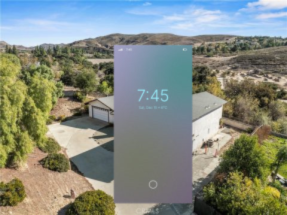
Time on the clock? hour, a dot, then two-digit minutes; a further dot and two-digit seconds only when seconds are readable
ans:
7.45
